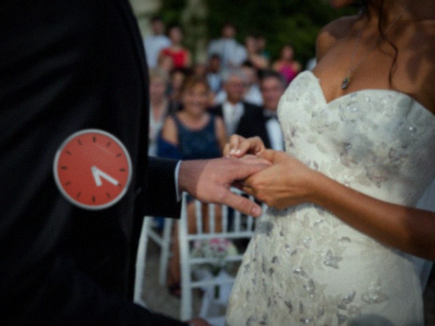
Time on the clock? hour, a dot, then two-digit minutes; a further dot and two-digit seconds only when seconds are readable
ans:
5.20
